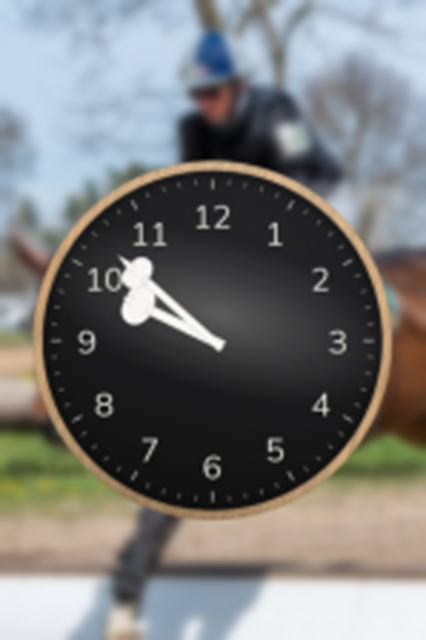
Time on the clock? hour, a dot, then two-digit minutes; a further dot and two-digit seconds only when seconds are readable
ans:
9.52
